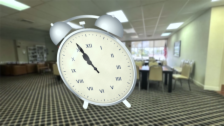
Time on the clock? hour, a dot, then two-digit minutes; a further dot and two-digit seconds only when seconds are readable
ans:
10.56
